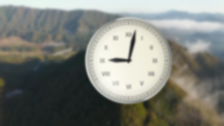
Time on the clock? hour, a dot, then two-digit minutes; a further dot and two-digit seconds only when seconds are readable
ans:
9.02
